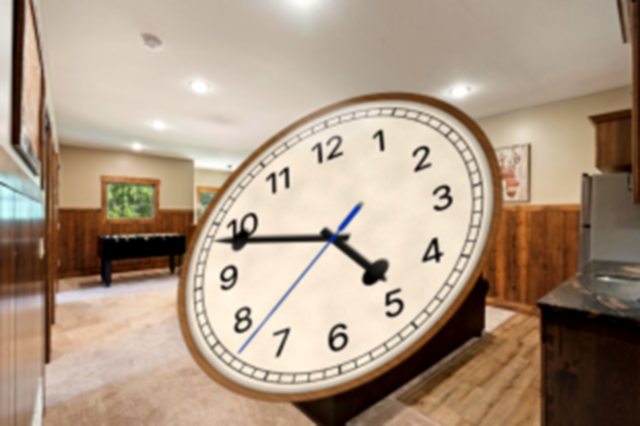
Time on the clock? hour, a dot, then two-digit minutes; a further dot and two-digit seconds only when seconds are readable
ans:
4.48.38
